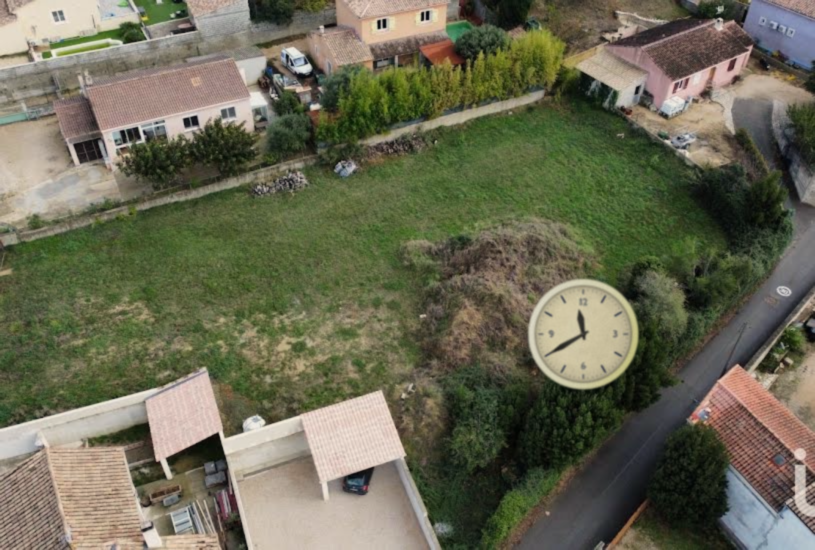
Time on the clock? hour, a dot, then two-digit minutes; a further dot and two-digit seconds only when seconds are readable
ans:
11.40
